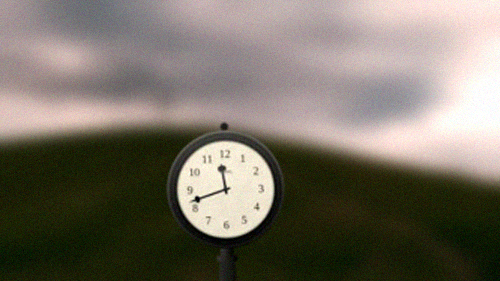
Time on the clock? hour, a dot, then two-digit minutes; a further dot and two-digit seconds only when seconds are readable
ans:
11.42
